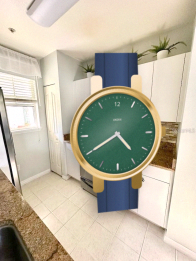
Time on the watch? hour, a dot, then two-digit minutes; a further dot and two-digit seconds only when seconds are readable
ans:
4.40
